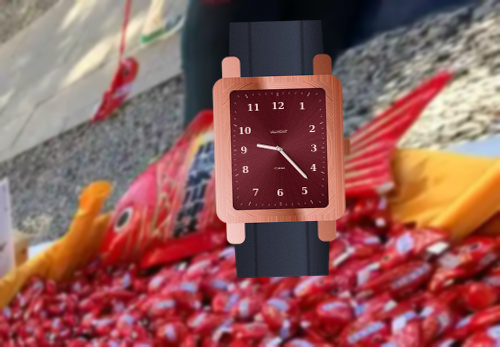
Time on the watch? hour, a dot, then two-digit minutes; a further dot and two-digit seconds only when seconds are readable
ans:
9.23
